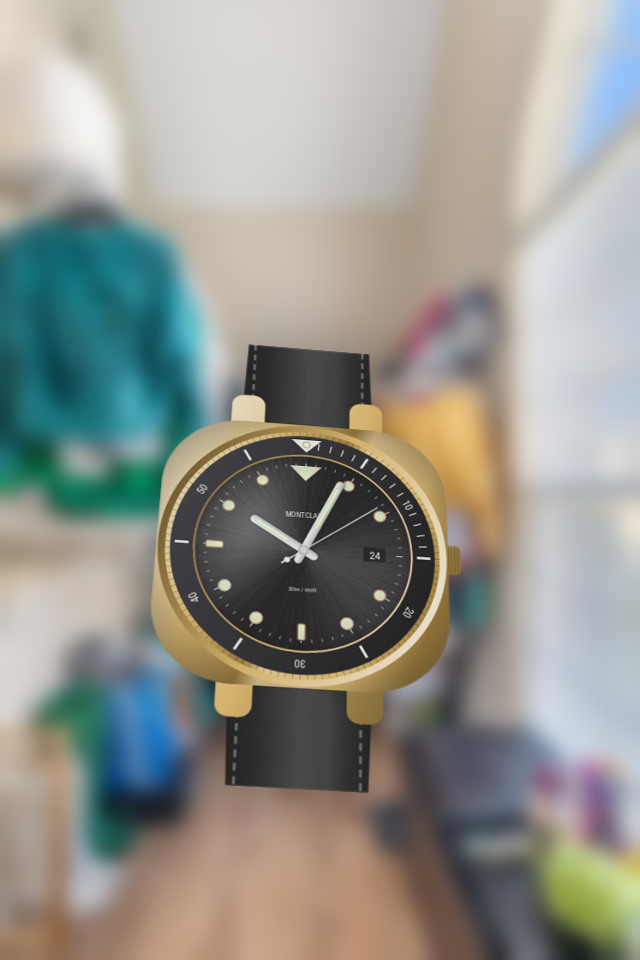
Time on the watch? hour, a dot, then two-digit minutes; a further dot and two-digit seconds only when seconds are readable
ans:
10.04.09
